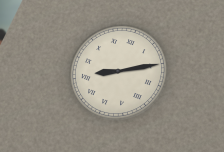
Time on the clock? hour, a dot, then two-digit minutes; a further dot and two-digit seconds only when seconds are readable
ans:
8.10
